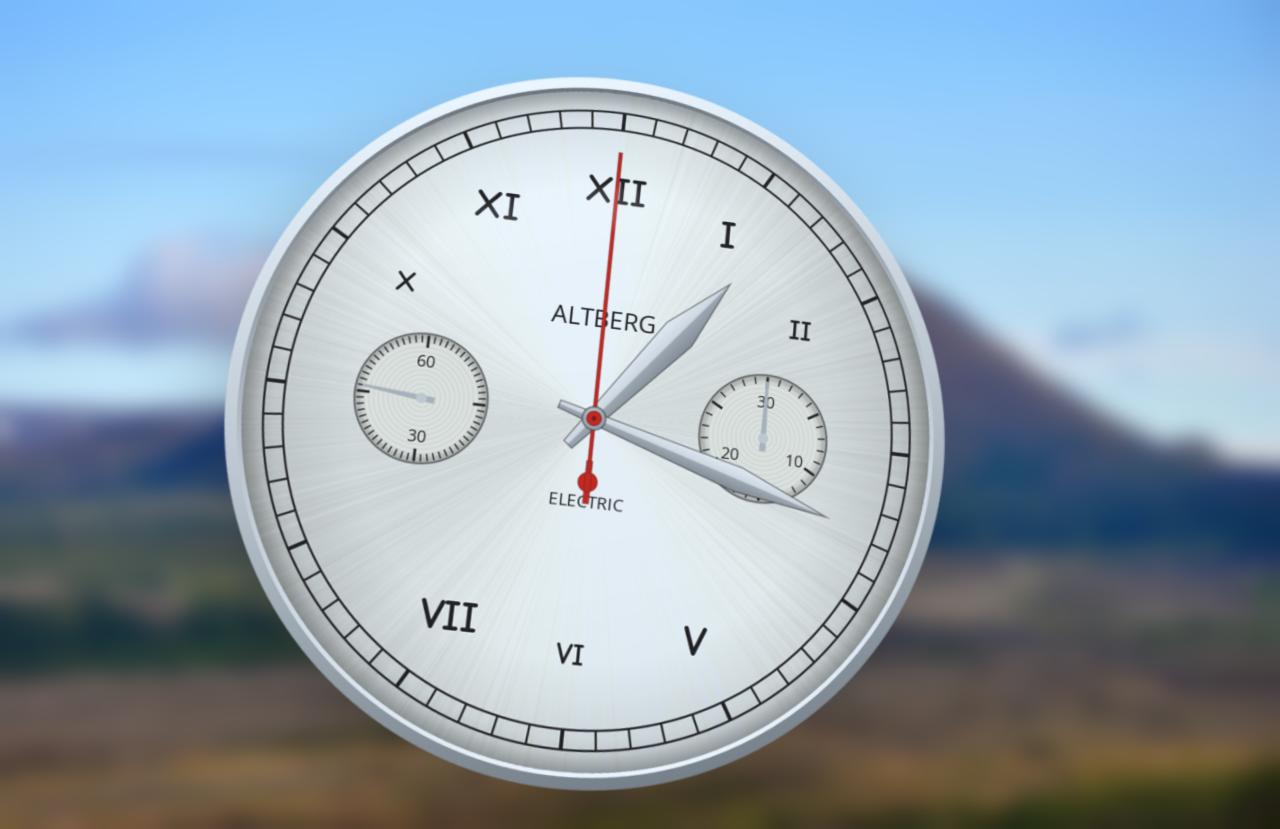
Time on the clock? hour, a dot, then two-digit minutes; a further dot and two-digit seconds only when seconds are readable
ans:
1.17.46
